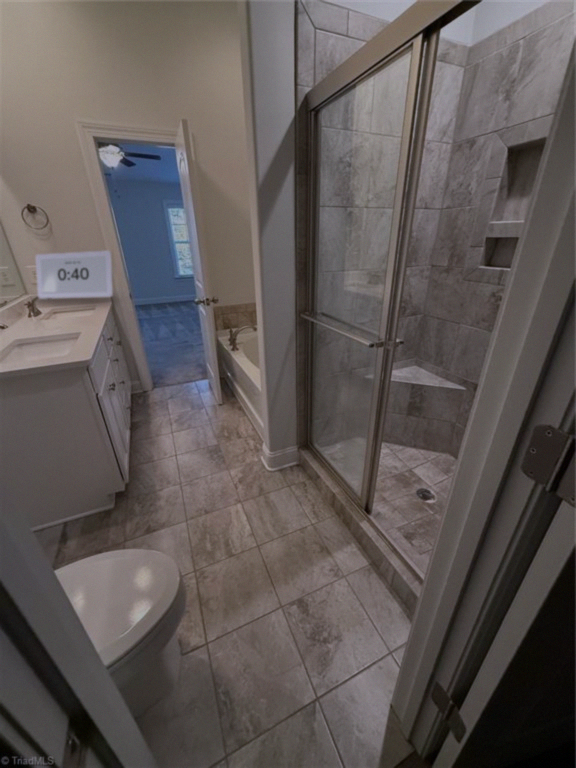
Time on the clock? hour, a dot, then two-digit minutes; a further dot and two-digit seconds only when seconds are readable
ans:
0.40
